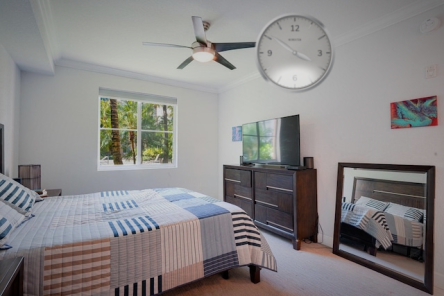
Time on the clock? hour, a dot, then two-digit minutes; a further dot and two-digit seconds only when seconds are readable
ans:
3.51
